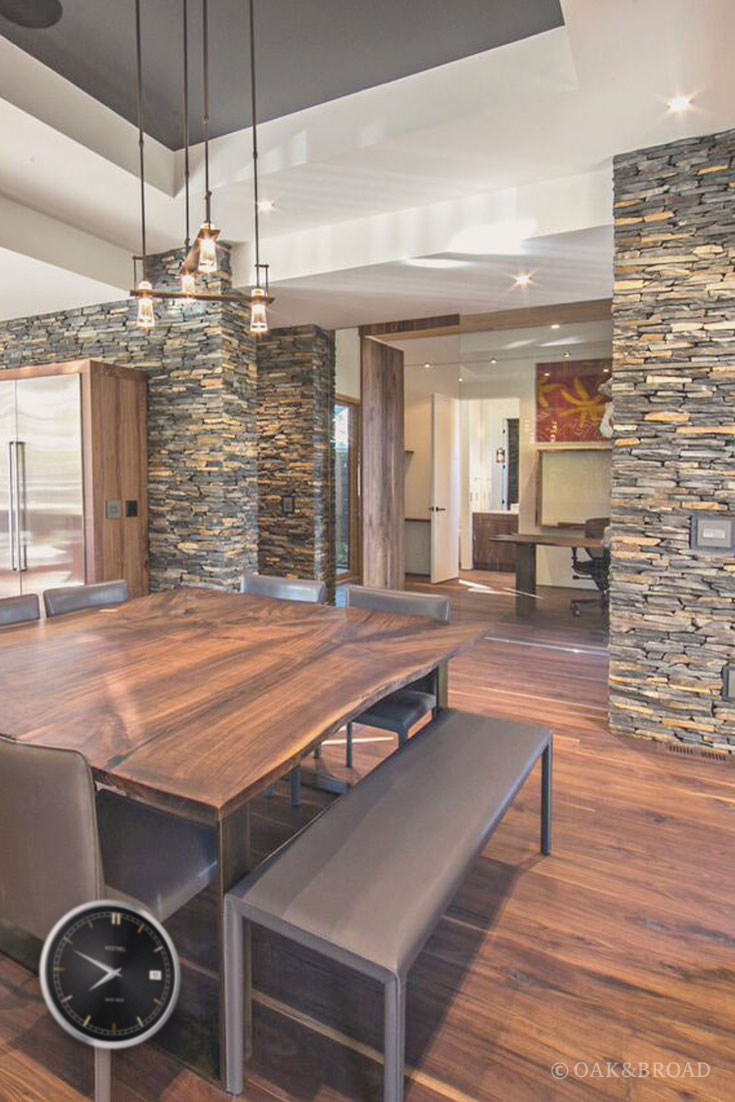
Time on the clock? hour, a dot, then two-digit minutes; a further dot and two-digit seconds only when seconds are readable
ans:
7.49
